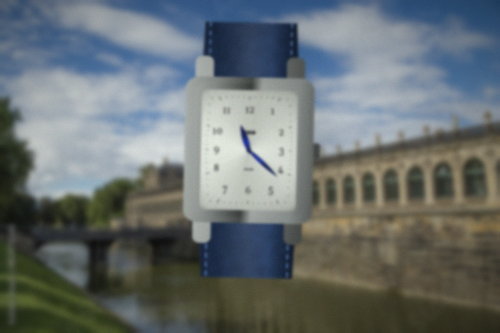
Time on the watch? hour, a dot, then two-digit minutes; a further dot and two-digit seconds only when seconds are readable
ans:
11.22
